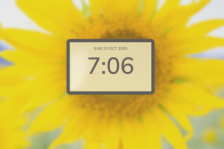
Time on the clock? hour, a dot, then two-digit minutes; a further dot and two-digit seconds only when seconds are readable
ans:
7.06
